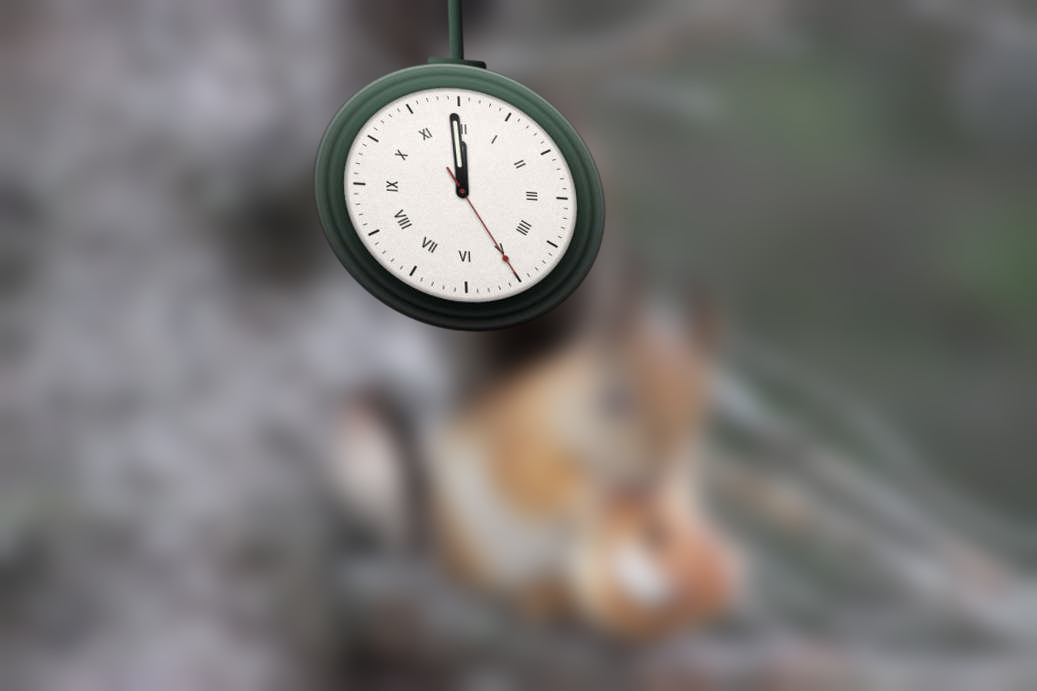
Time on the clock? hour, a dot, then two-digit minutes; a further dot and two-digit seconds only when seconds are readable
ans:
11.59.25
